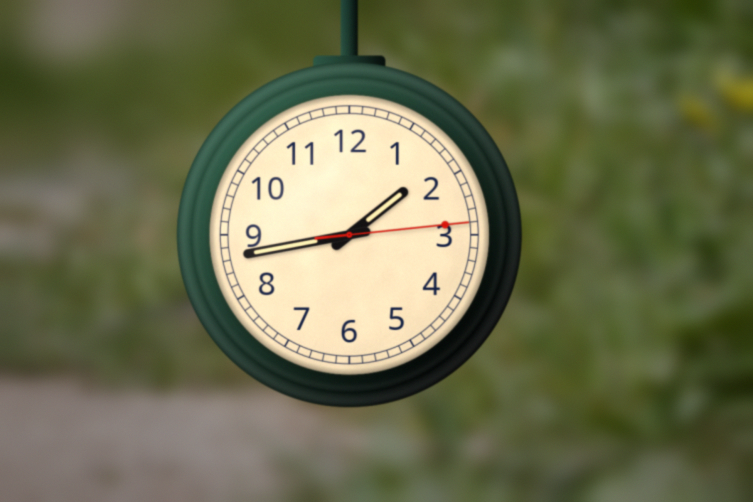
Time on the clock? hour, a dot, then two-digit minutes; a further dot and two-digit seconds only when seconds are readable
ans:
1.43.14
